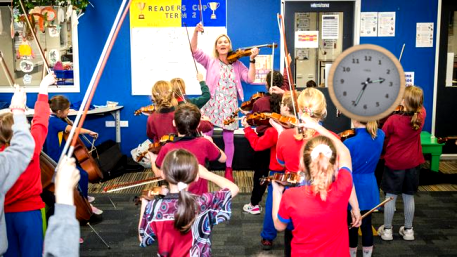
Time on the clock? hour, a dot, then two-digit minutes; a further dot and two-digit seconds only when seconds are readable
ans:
2.34
